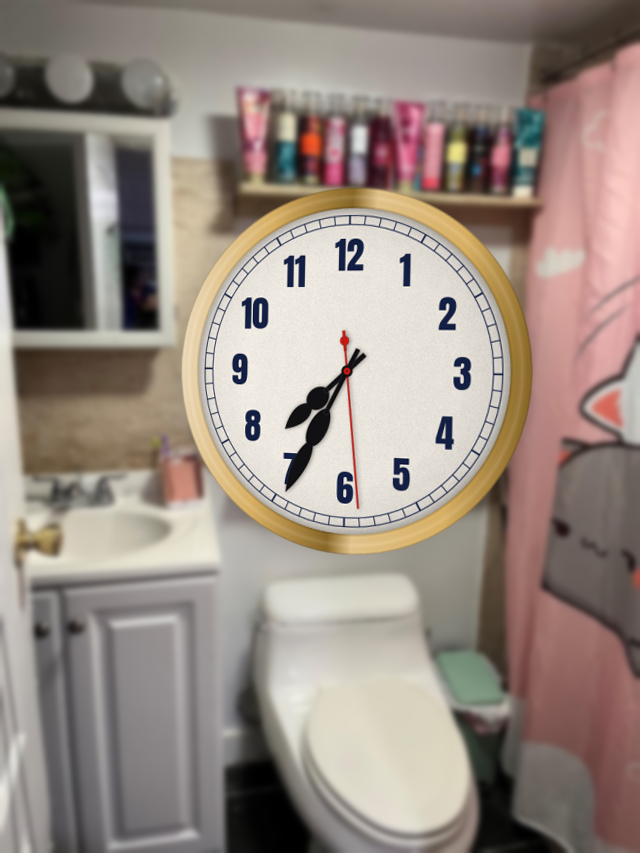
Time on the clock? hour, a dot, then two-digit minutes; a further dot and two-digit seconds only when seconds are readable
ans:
7.34.29
